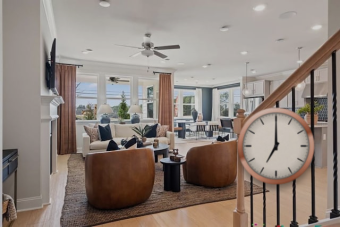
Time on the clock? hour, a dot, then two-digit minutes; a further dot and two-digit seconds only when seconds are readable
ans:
7.00
